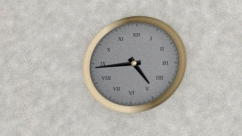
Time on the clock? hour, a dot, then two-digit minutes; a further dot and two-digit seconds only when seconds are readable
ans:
4.44
